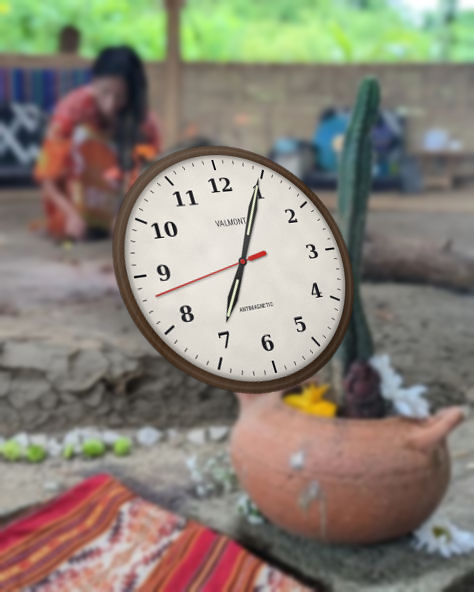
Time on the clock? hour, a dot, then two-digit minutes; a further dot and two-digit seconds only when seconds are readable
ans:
7.04.43
